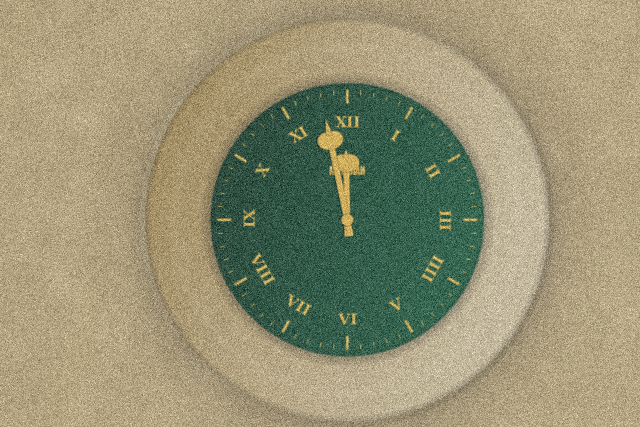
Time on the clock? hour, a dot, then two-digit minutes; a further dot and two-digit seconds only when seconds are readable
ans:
11.58
